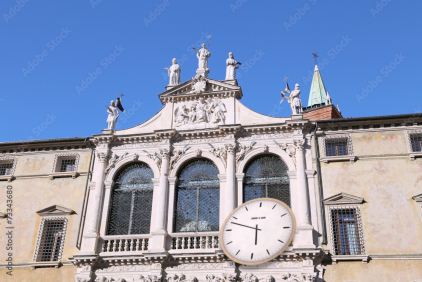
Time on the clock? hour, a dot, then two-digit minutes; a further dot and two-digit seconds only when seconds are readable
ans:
5.48
